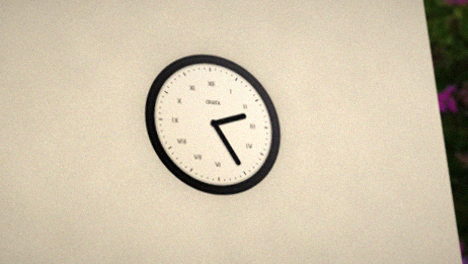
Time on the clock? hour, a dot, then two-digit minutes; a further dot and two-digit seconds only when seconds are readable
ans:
2.25
